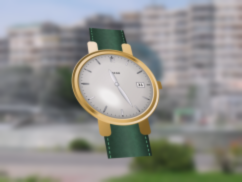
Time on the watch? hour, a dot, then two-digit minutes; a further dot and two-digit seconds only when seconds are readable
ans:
11.26
